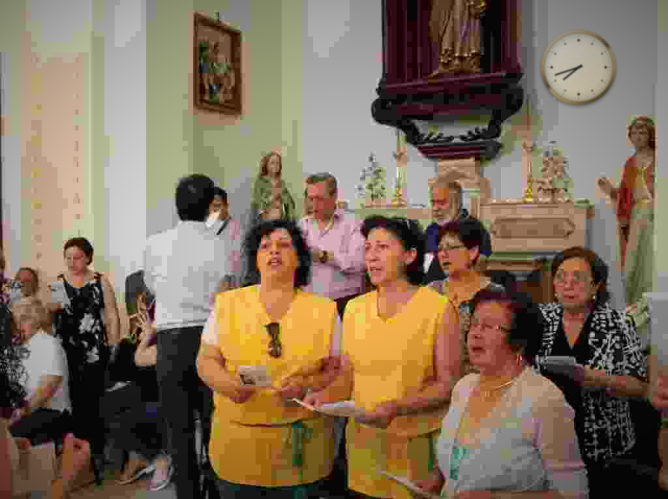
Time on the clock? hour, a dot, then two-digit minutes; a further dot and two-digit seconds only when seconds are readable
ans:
7.42
